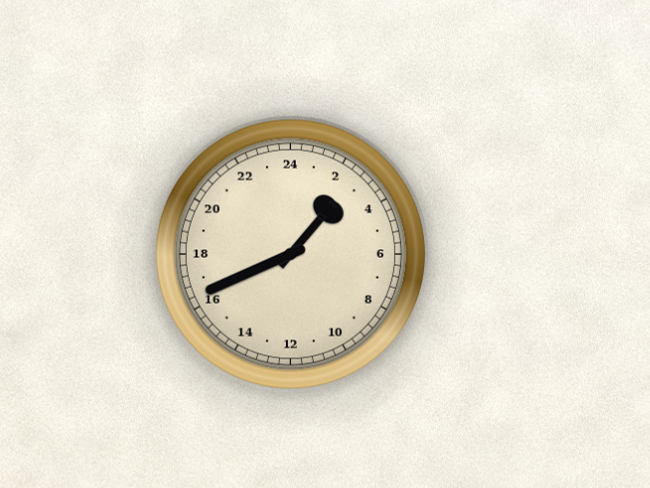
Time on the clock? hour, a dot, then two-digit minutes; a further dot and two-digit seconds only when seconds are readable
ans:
2.41
